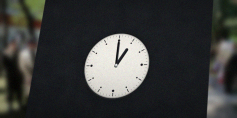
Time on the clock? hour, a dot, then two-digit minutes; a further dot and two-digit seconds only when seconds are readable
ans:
1.00
